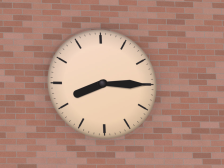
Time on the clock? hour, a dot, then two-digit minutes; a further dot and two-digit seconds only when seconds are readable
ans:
8.15
